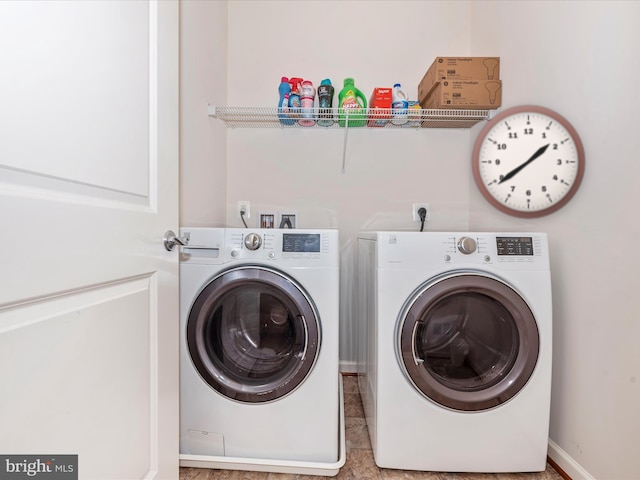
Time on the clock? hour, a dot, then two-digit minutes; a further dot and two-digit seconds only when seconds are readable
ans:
1.39
